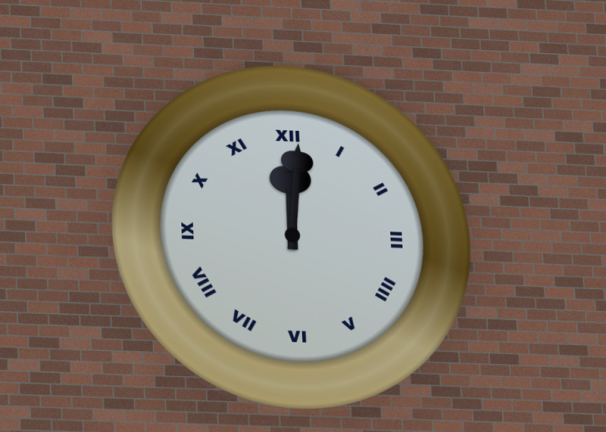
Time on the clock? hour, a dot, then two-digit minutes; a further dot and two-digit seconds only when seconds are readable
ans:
12.01
